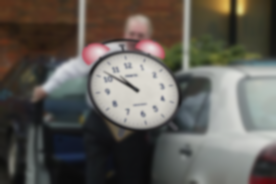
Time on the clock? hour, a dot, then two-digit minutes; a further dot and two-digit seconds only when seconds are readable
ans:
10.52
